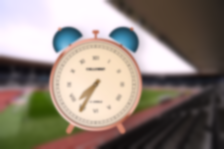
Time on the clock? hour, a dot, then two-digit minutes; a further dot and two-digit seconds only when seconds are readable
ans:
7.35
